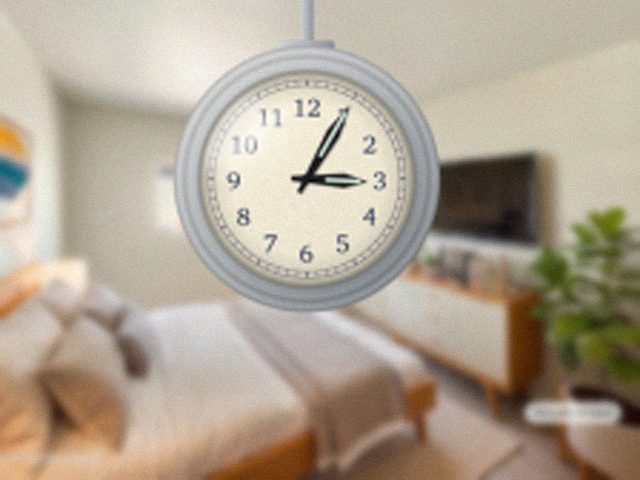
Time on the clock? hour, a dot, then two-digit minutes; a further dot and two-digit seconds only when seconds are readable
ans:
3.05
